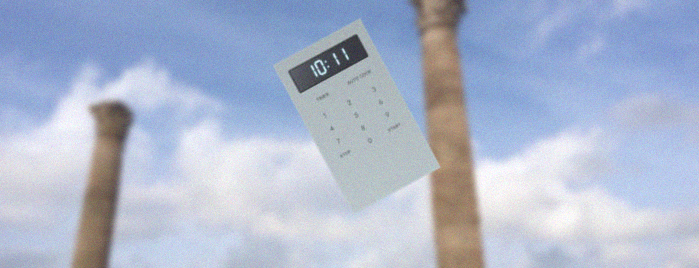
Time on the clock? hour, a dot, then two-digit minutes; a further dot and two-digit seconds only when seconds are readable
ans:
10.11
